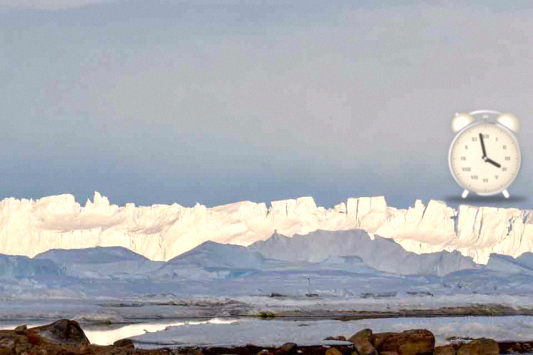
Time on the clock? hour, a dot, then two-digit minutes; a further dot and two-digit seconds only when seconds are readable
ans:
3.58
